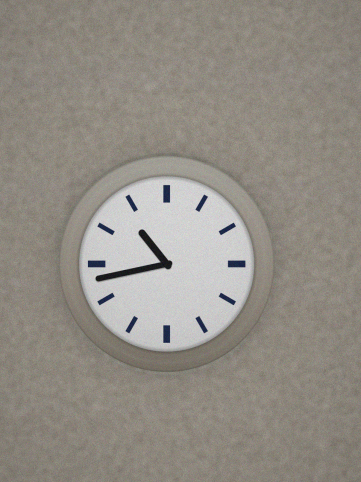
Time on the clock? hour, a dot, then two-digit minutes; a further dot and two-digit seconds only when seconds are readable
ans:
10.43
